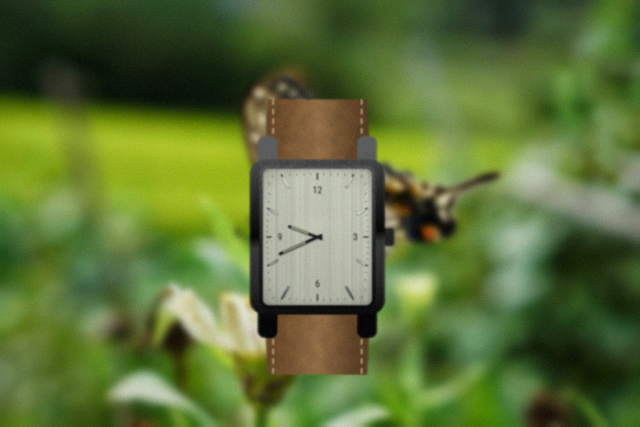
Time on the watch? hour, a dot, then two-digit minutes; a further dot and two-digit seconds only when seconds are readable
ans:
9.41
